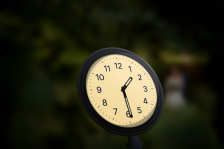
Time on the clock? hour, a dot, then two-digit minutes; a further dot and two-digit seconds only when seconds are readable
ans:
1.29
